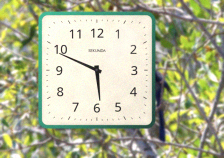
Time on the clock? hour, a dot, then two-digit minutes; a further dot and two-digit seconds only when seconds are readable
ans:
5.49
